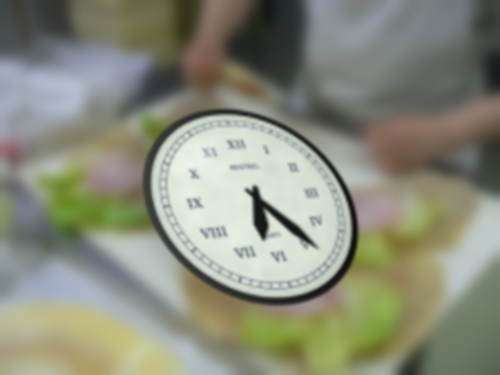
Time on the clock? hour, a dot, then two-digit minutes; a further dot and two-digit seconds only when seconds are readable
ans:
6.24
